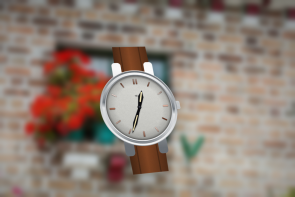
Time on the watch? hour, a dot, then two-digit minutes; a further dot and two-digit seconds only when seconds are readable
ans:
12.34
